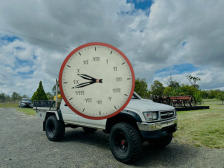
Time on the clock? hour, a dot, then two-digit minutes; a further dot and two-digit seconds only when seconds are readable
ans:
9.43
